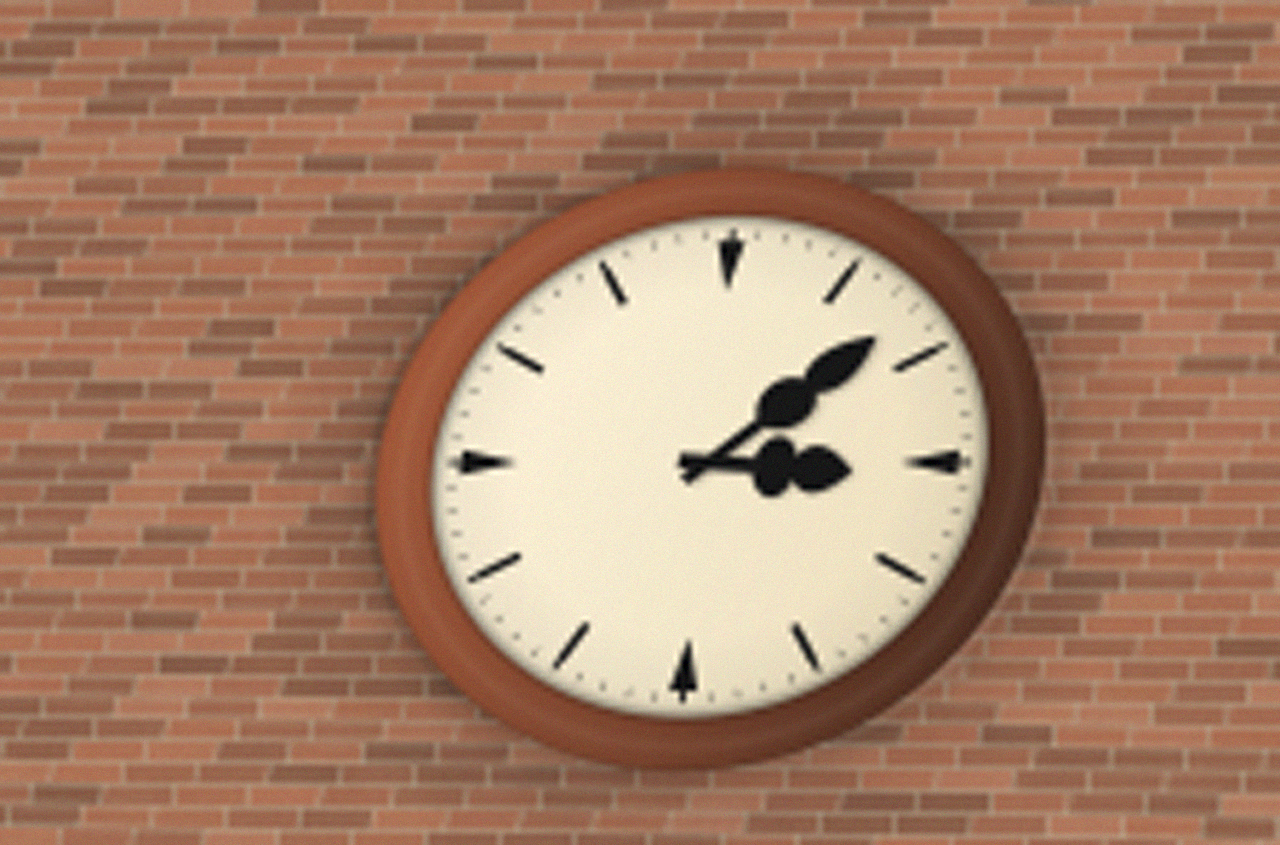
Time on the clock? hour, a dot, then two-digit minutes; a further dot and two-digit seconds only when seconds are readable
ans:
3.08
